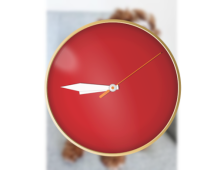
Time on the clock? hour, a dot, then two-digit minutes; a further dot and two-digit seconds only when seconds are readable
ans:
8.45.09
